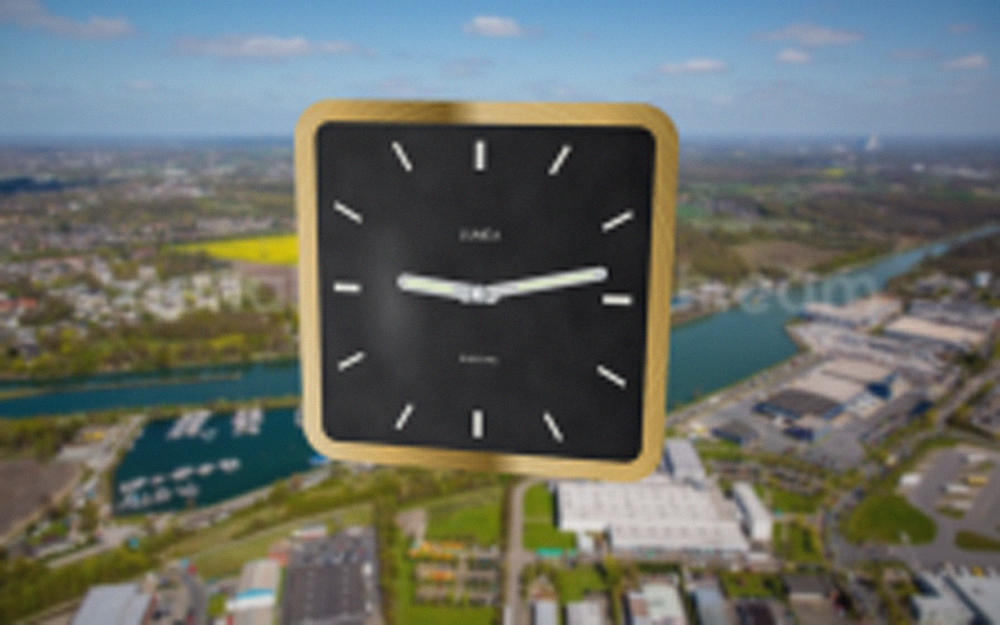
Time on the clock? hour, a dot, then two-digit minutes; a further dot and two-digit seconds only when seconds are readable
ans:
9.13
